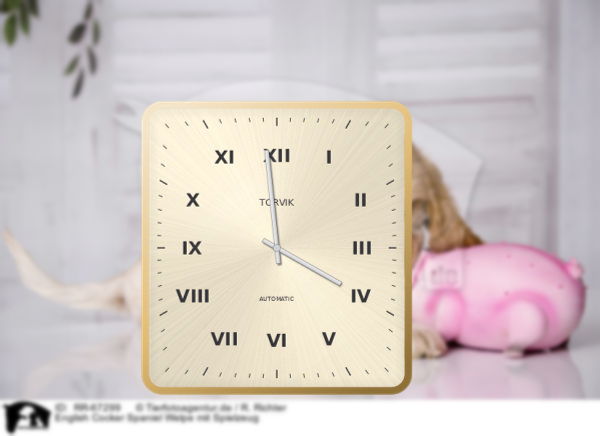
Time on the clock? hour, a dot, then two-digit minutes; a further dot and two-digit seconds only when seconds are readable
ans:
3.59
